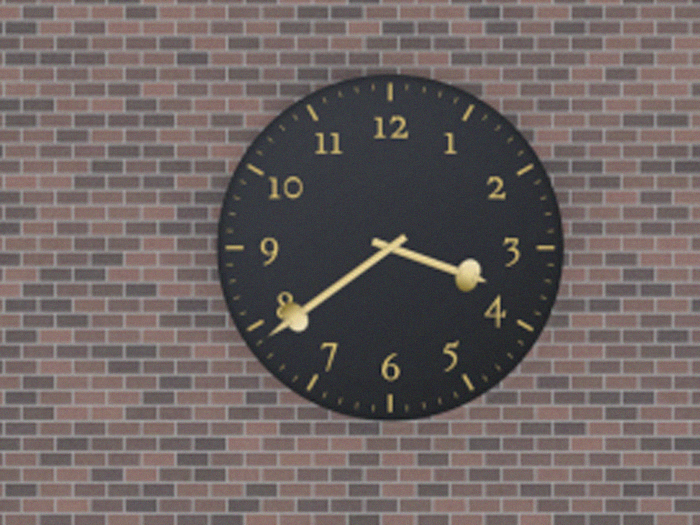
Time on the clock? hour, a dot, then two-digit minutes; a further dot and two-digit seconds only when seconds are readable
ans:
3.39
